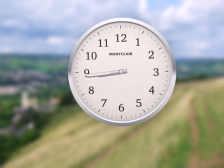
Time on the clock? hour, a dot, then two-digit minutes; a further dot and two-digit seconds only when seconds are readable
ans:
8.44
